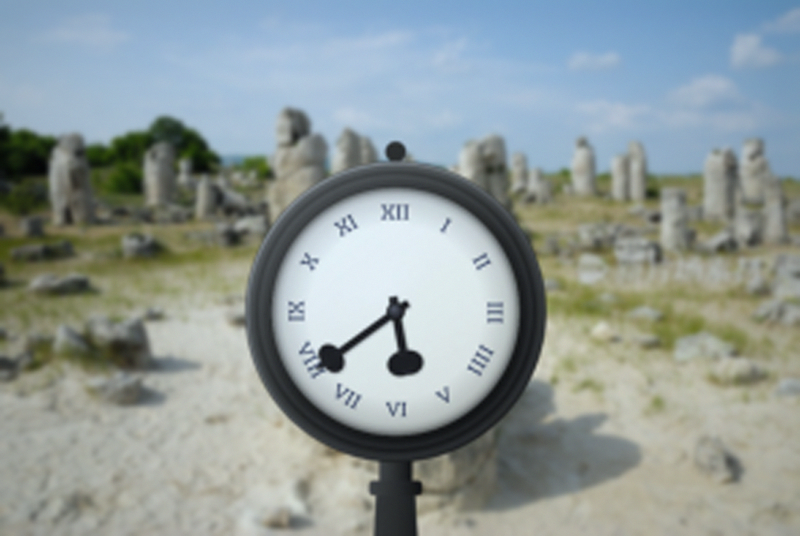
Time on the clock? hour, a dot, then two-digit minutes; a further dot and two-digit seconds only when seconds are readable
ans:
5.39
